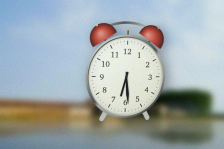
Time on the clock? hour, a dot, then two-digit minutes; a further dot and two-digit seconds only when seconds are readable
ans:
6.29
